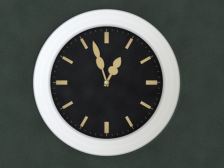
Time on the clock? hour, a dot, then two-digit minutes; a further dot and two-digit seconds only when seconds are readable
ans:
12.57
